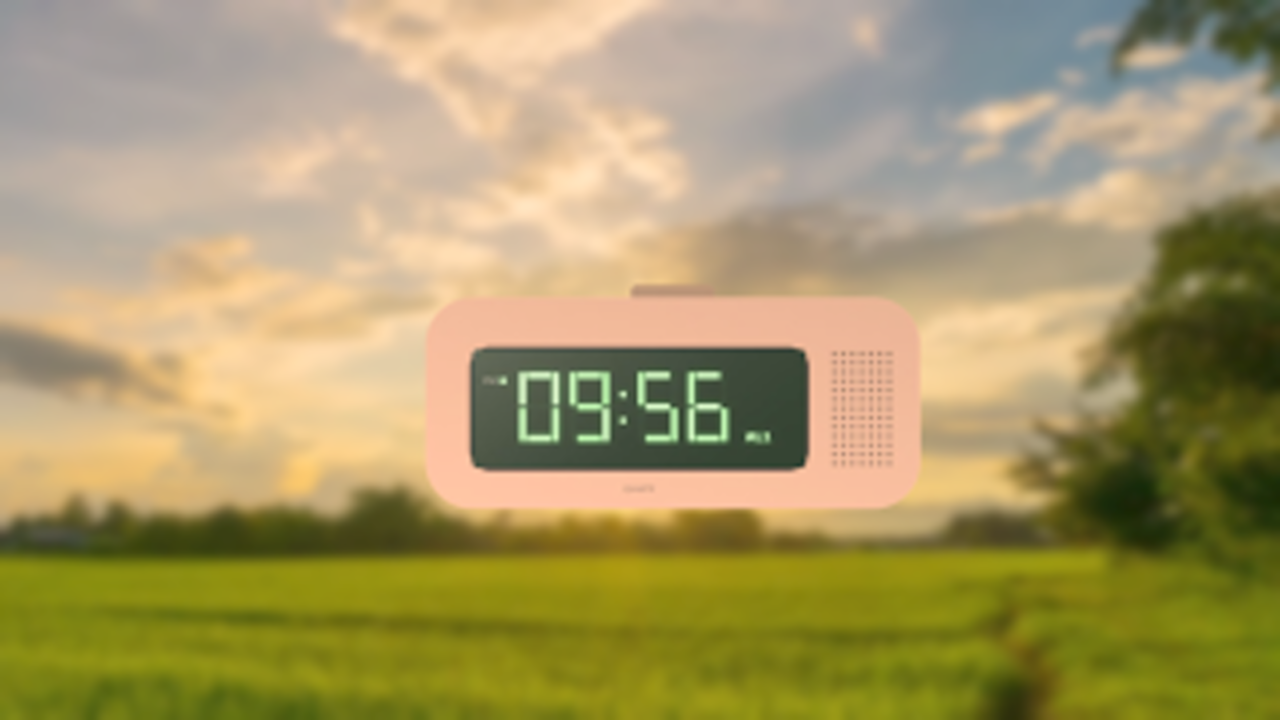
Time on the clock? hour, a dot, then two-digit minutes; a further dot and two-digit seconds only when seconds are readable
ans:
9.56
